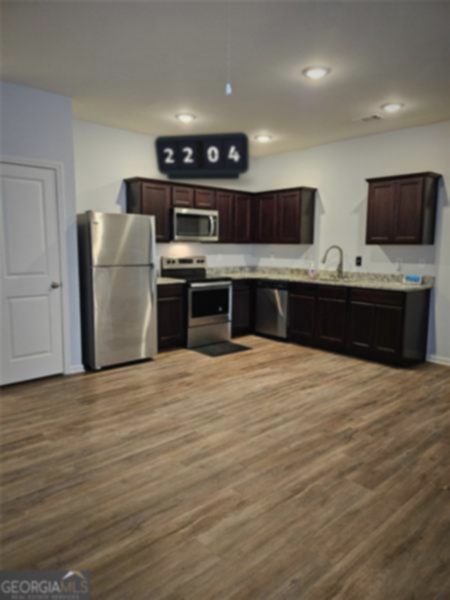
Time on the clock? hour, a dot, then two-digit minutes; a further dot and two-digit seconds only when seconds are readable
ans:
22.04
